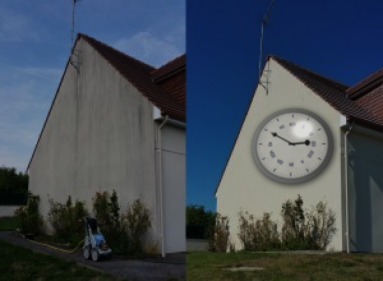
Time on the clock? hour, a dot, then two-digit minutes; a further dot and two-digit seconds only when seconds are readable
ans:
2.50
